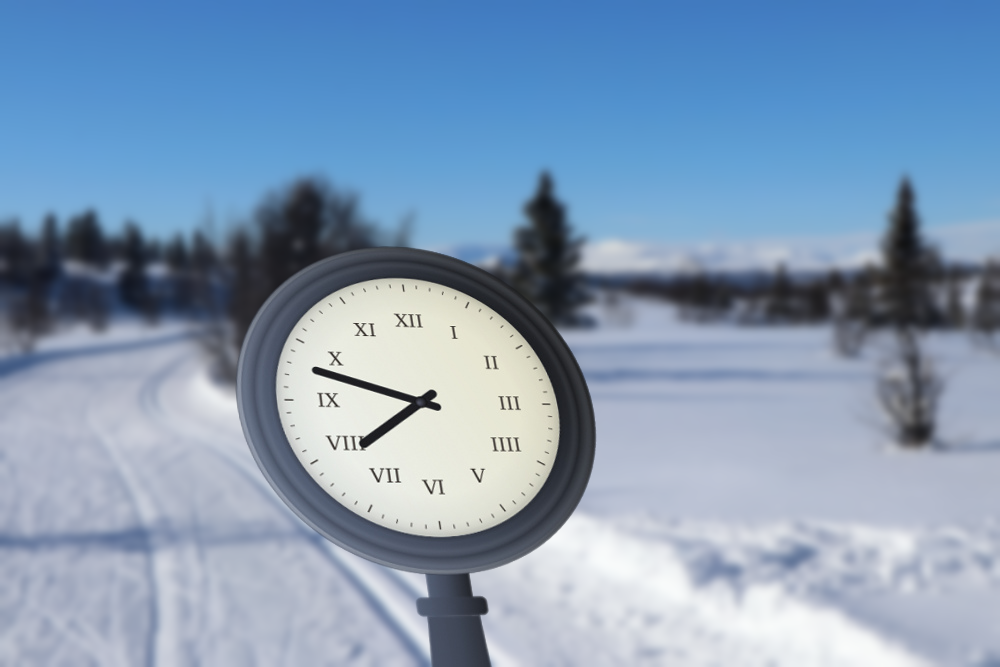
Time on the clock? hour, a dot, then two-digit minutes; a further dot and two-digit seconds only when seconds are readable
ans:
7.48
